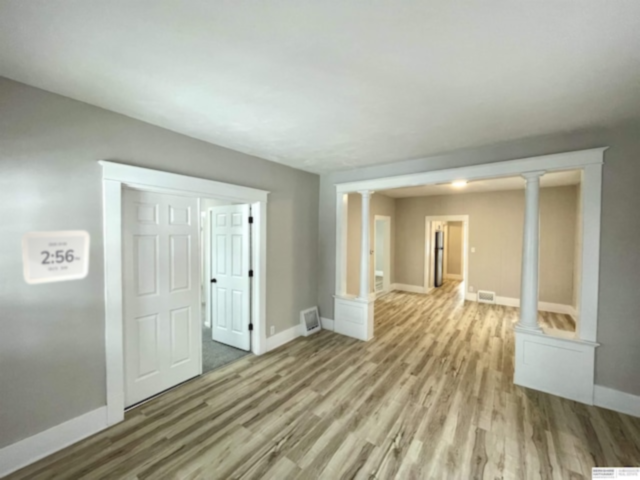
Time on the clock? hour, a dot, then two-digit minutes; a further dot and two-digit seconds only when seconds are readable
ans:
2.56
